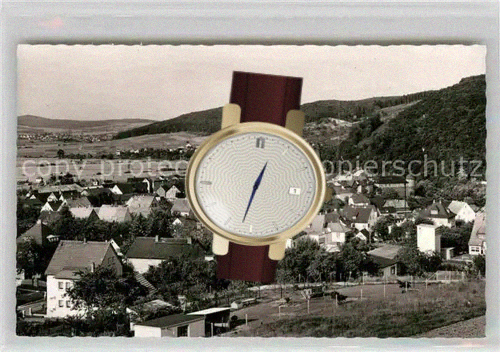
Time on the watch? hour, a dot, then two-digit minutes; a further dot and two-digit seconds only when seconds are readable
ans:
12.32
